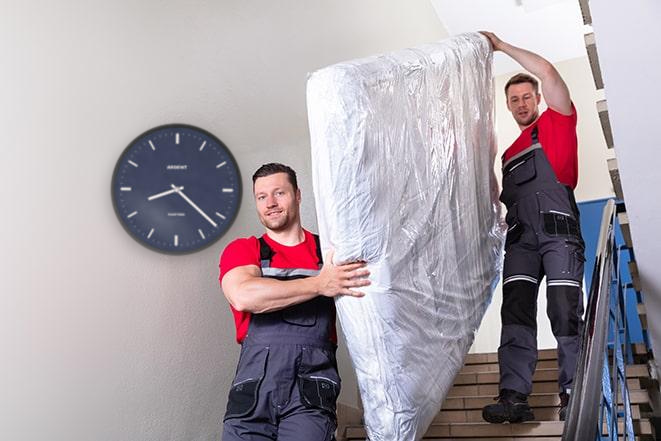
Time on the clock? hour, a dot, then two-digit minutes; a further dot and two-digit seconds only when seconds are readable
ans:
8.22
